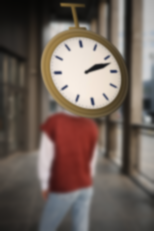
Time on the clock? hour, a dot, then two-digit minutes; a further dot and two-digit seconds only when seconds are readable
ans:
2.12
